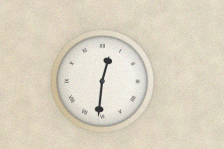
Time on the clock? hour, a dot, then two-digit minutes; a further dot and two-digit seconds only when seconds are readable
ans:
12.31
